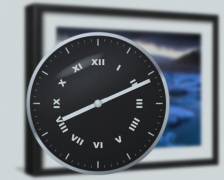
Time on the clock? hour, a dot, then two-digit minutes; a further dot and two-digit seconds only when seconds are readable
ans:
8.11
